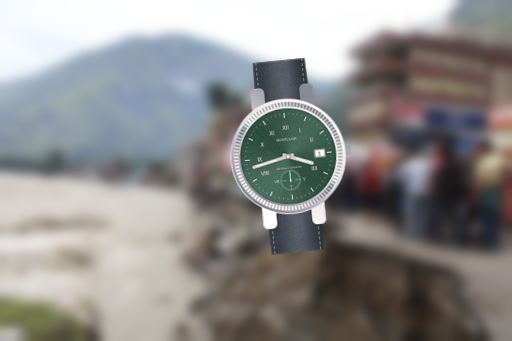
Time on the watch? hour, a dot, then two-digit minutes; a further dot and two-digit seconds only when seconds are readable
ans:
3.43
